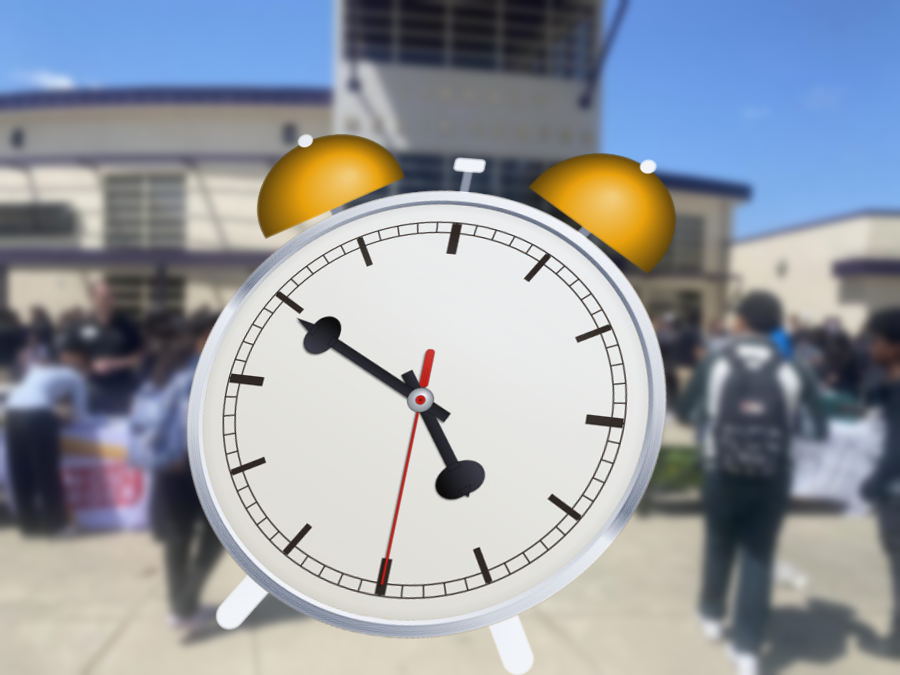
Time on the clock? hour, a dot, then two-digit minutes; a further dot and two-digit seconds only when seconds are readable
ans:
4.49.30
